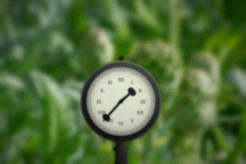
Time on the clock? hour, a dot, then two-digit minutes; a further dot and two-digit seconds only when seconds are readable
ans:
1.37
